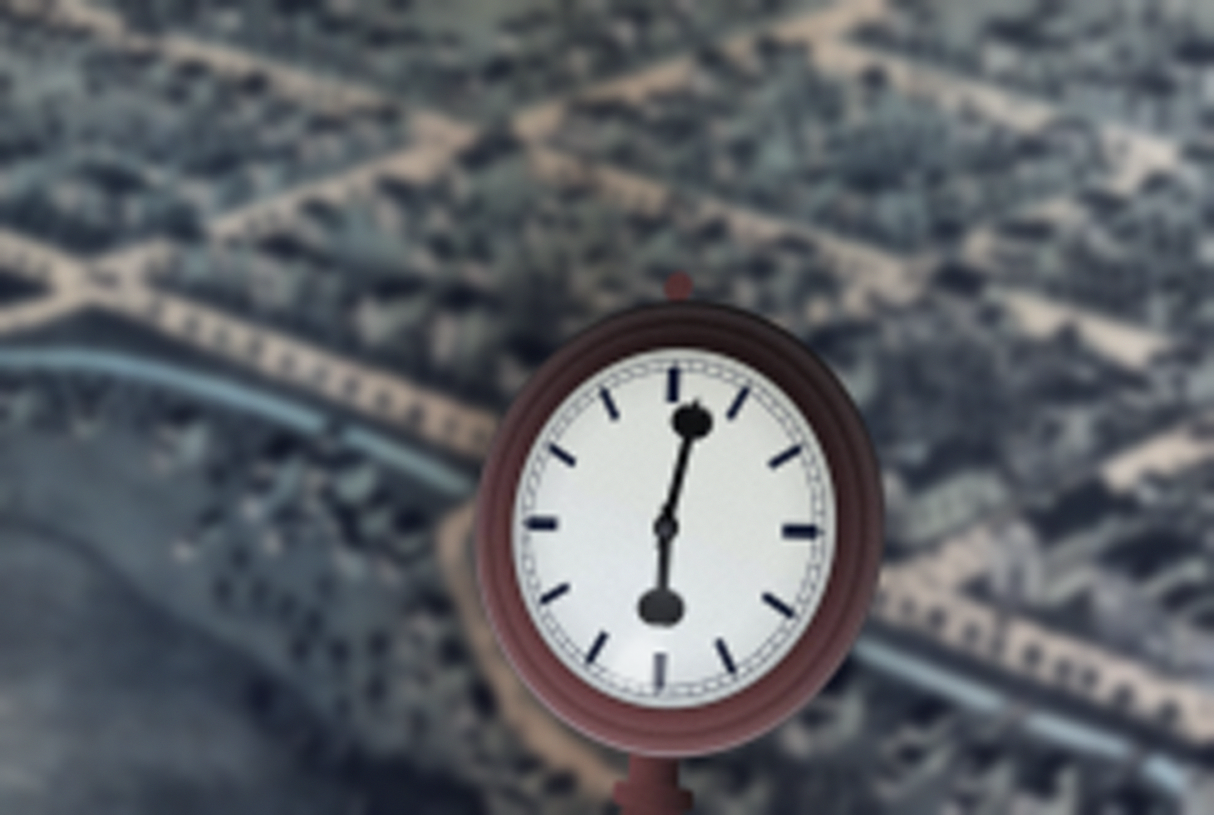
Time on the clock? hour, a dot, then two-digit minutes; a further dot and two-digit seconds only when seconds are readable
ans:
6.02
